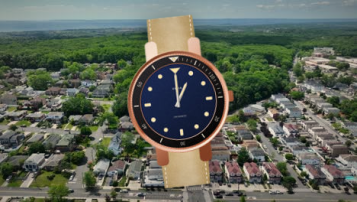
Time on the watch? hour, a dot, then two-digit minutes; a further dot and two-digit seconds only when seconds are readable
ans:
1.00
